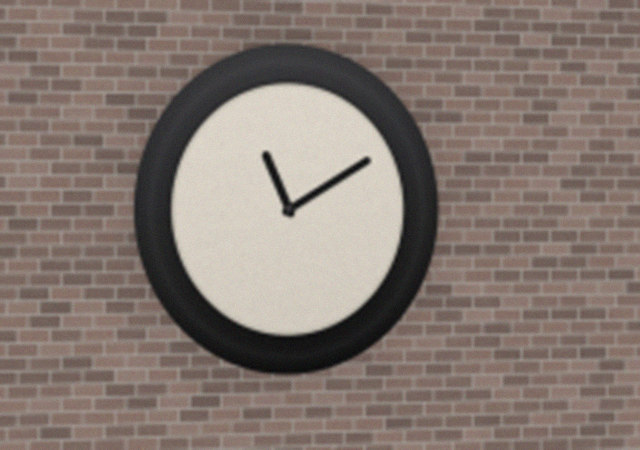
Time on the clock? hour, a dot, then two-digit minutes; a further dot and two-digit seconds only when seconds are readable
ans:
11.10
